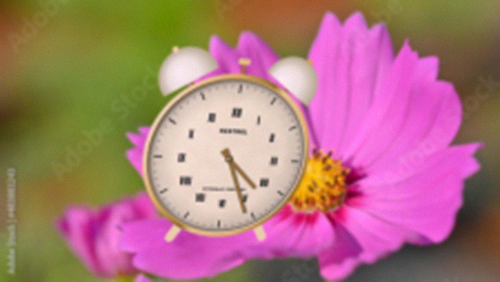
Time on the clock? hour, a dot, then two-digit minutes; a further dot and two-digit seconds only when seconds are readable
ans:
4.26
